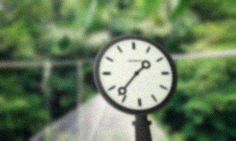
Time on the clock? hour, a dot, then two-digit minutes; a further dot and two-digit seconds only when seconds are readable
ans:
1.37
